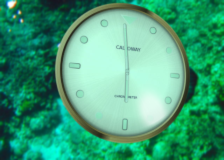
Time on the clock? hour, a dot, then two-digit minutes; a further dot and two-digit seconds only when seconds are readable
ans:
5.59
